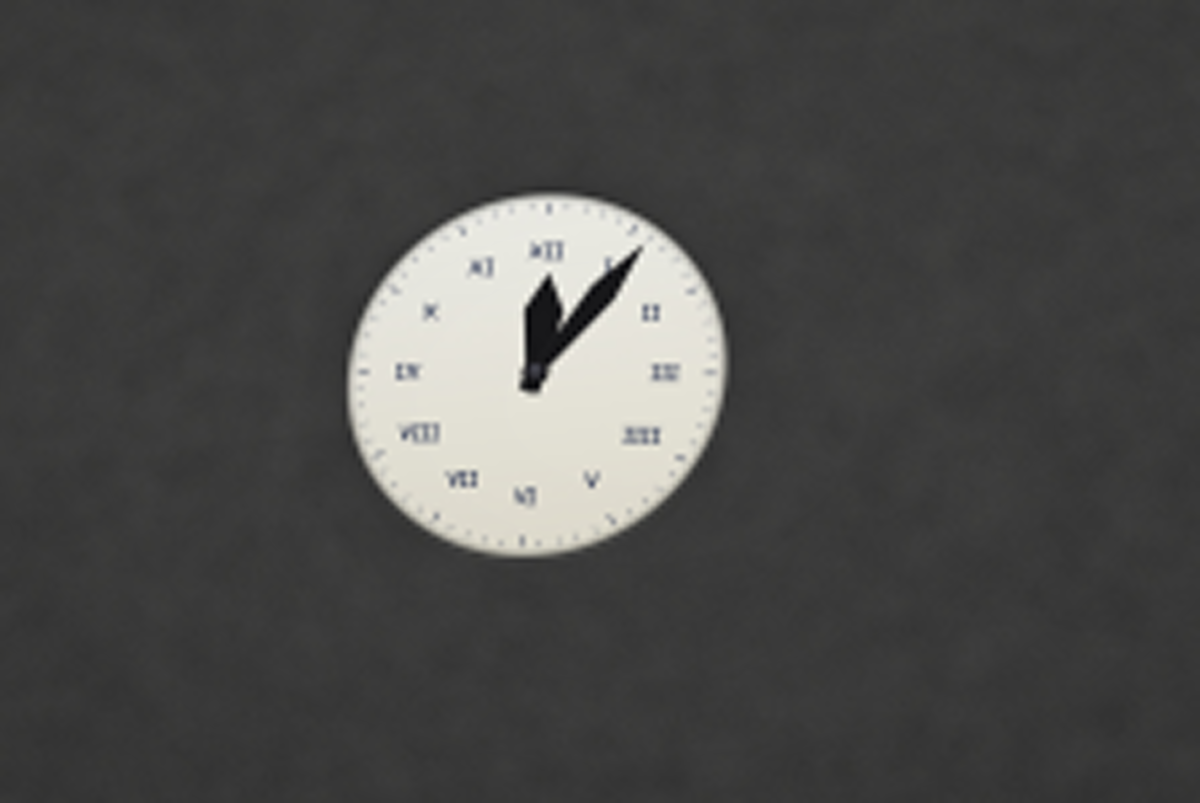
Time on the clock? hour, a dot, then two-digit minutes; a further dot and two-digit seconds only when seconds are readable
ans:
12.06
